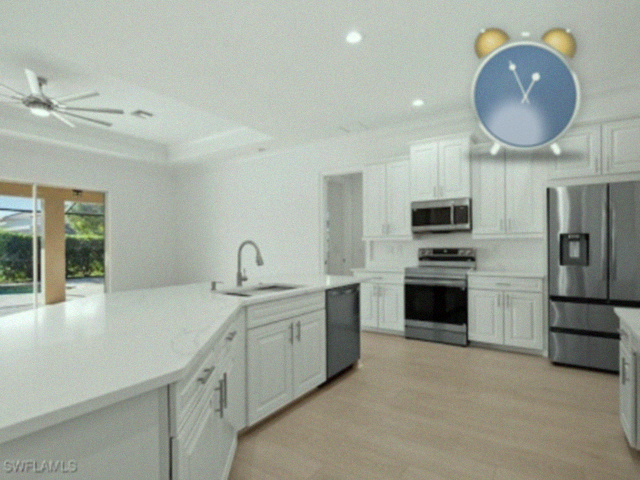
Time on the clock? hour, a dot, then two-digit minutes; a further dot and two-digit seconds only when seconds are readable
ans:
12.56
